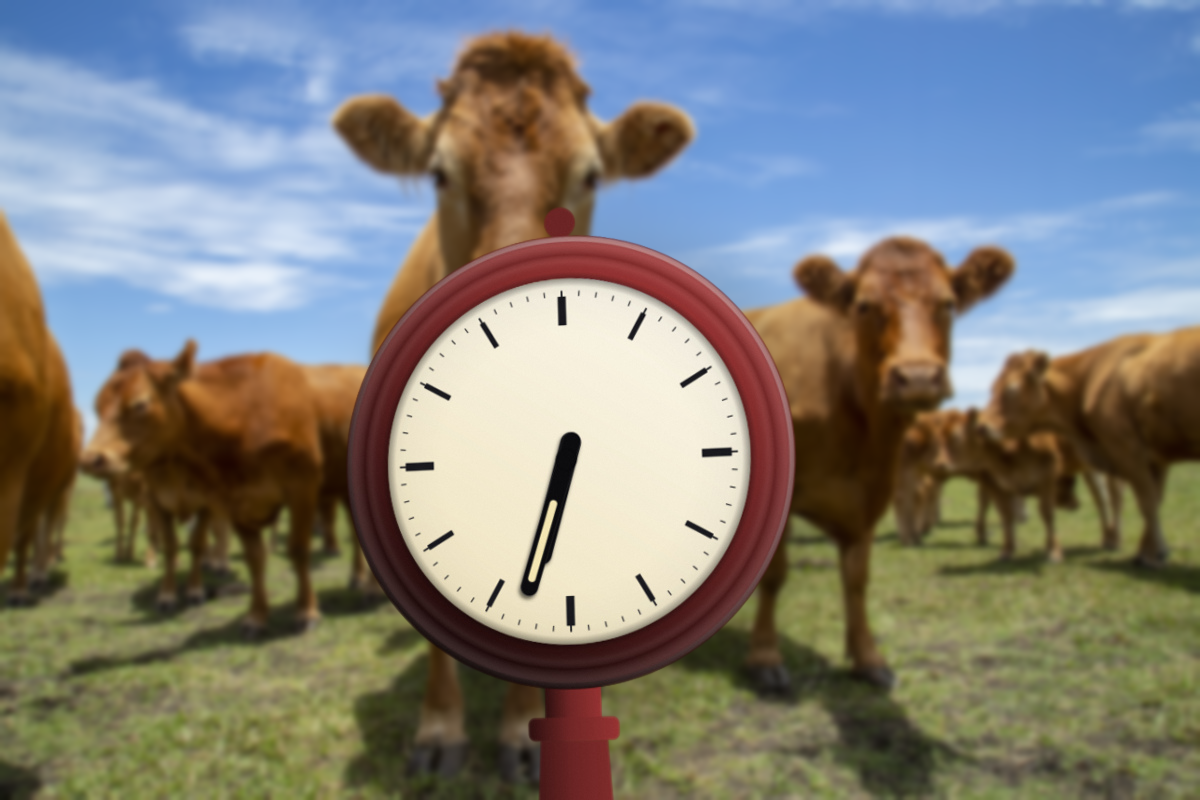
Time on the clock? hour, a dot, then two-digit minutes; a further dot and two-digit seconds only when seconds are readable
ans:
6.33
